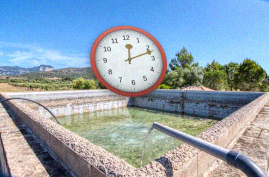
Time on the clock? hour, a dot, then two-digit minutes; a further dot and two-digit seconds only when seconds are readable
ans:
12.12
